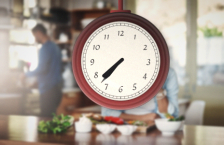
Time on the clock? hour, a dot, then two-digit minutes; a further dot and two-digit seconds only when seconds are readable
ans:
7.37
